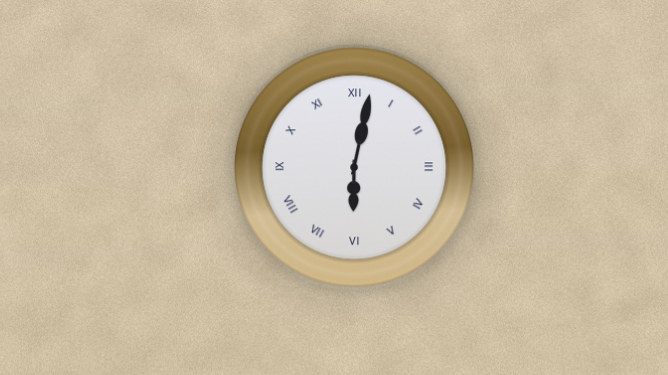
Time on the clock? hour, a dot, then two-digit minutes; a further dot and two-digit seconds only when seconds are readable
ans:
6.02
